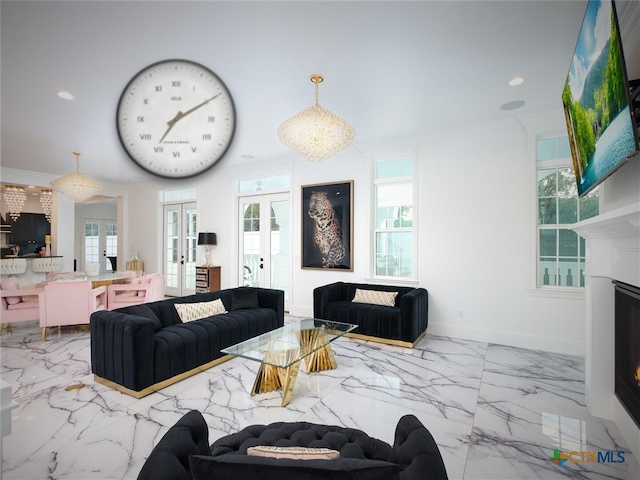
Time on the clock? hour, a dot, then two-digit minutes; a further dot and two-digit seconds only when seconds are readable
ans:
7.10
